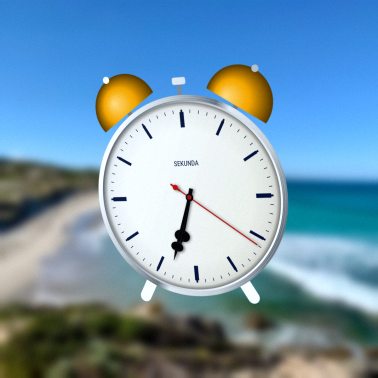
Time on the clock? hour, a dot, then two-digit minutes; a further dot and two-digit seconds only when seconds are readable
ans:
6.33.21
